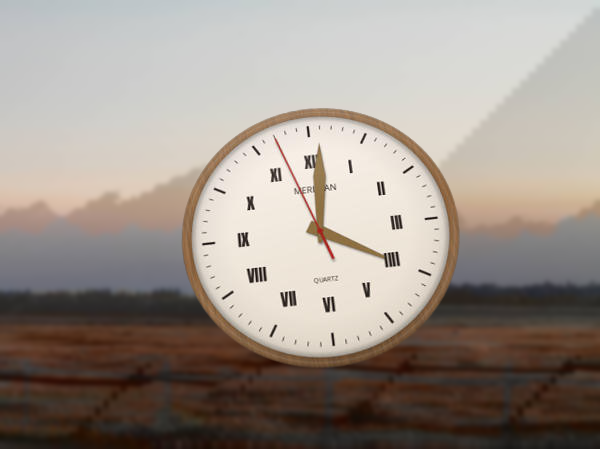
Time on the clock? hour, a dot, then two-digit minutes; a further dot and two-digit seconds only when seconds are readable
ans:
4.00.57
